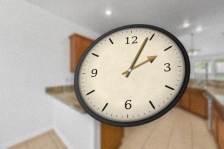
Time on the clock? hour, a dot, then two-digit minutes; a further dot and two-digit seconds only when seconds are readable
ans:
2.04
